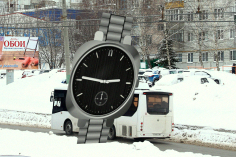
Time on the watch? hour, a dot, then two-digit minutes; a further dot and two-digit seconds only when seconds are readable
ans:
2.46
